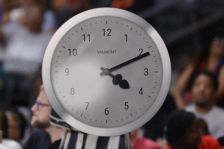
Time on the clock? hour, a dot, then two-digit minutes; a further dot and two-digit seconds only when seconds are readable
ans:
4.11
